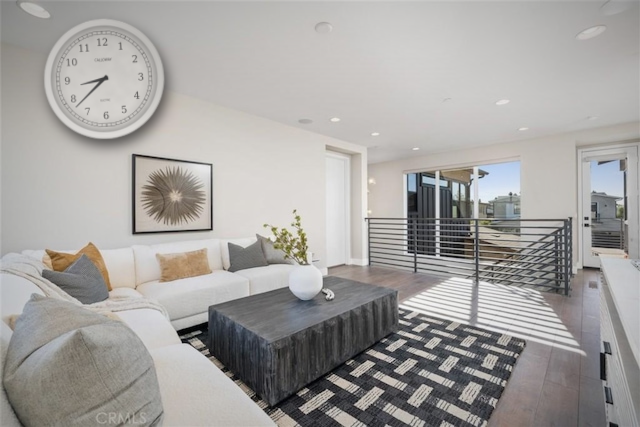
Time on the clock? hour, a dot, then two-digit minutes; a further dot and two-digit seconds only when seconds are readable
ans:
8.38
